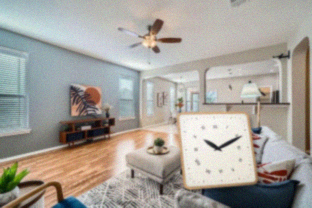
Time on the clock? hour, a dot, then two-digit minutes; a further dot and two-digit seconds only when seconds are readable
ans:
10.11
